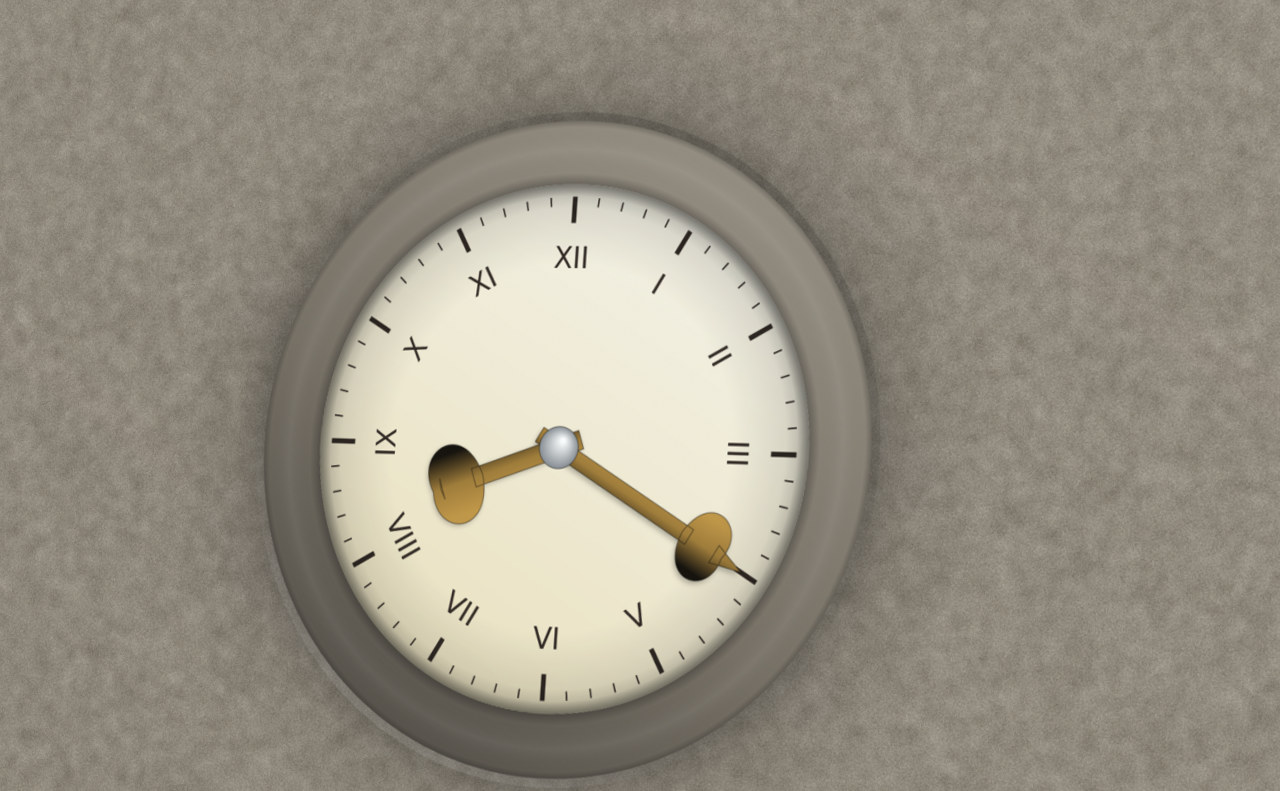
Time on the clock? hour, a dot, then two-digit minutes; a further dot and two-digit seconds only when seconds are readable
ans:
8.20
